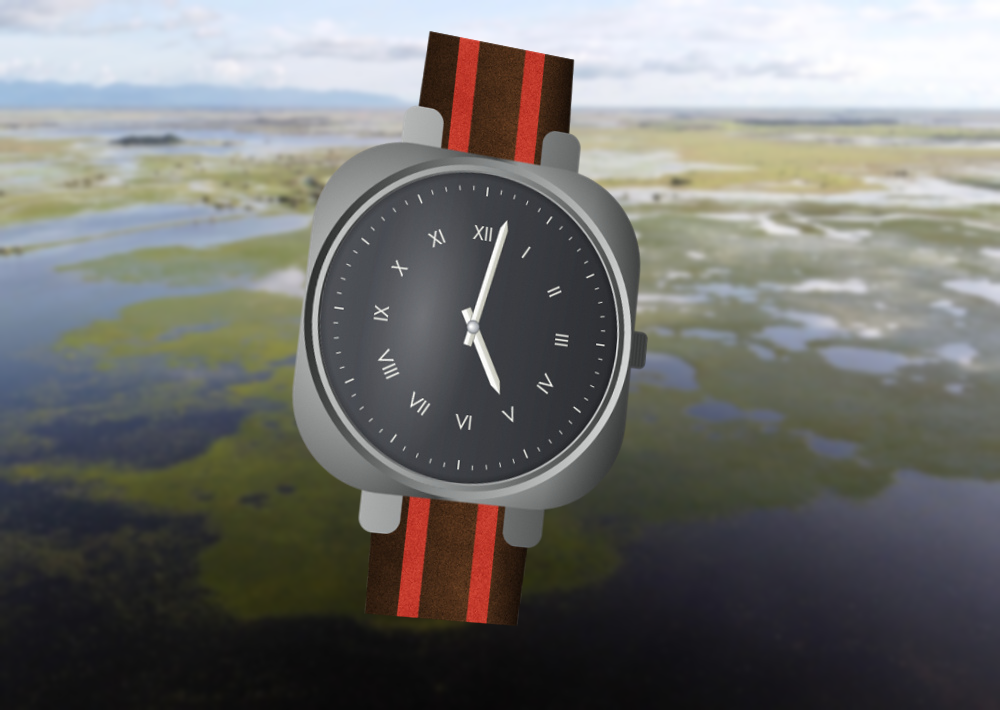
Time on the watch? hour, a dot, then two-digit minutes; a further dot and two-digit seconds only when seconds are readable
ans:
5.02
